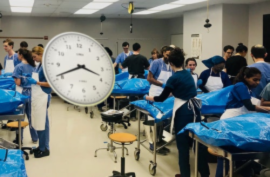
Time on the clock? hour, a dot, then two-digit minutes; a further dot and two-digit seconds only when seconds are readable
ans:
3.41
